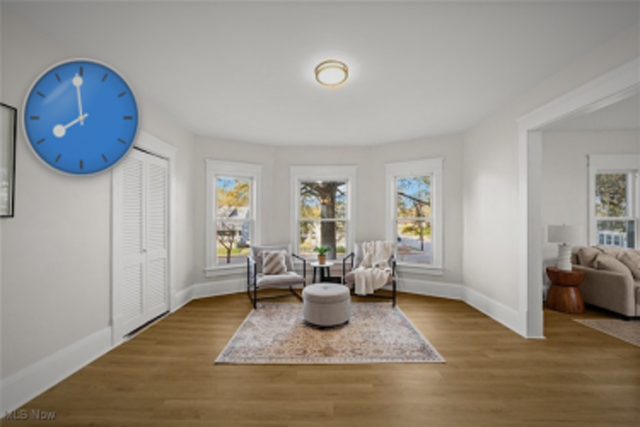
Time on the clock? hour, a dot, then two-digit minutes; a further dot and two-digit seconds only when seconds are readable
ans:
7.59
